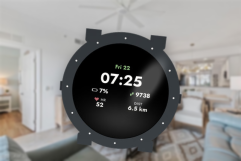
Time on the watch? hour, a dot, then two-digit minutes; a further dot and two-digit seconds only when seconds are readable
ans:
7.25
